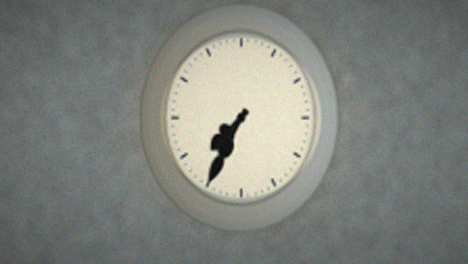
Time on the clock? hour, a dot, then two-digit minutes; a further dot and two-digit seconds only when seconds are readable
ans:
7.35
